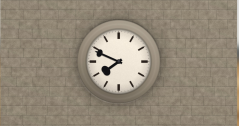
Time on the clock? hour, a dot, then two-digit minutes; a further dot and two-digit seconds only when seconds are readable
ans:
7.49
